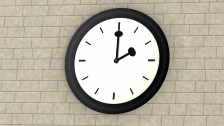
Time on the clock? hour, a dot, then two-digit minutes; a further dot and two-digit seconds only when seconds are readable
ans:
2.00
